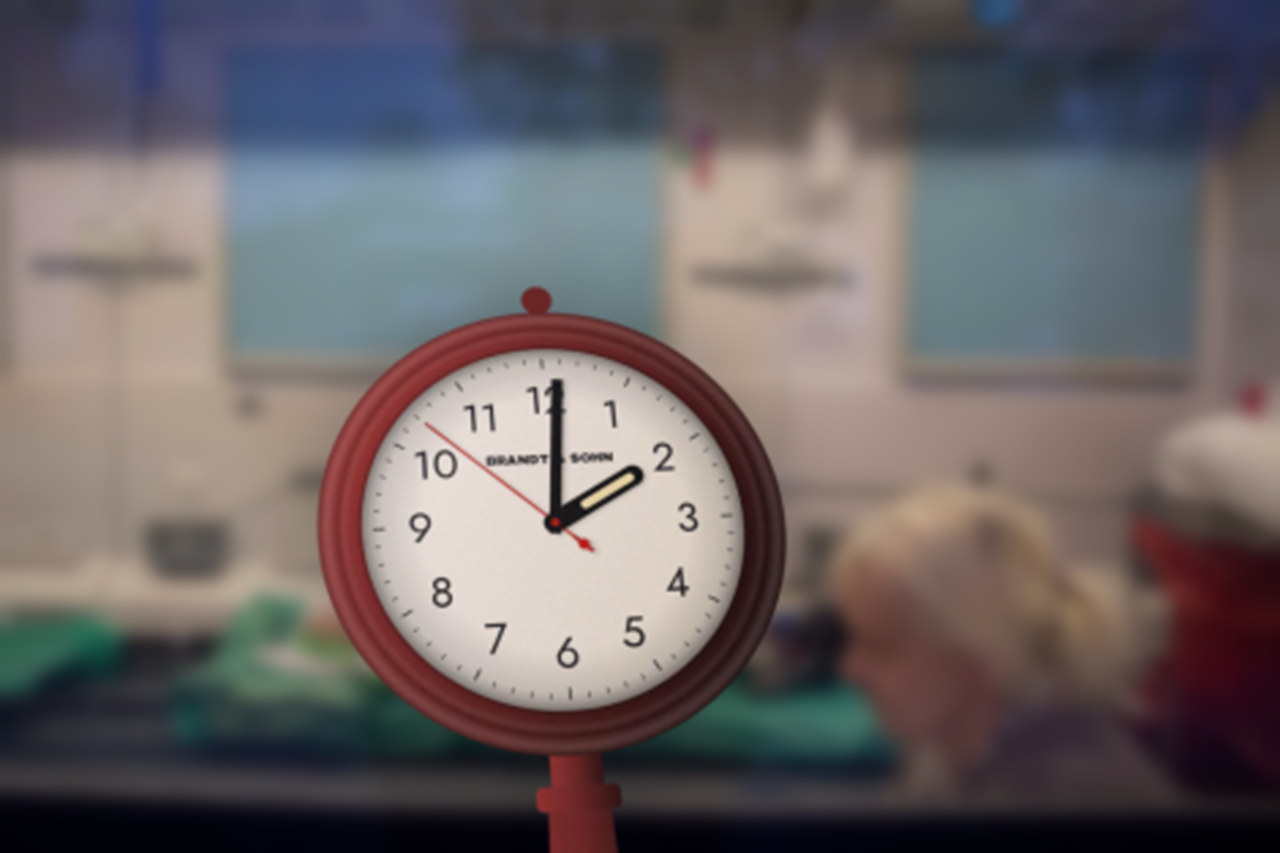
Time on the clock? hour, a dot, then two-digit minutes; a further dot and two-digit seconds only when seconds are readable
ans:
2.00.52
